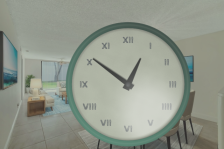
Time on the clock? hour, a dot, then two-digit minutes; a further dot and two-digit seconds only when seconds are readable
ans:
12.51
